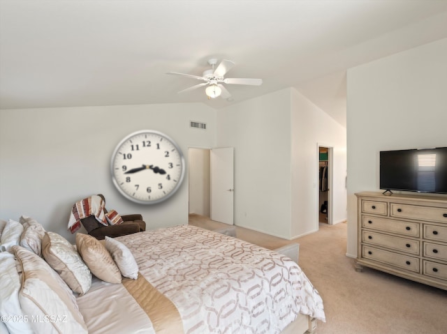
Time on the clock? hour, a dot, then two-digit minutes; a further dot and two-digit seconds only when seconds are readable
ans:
3.43
